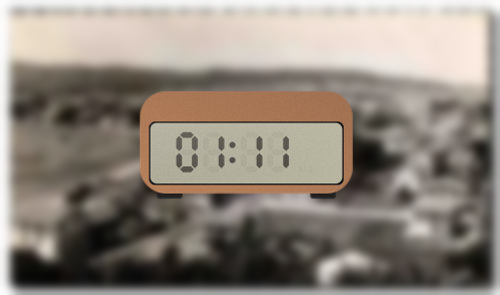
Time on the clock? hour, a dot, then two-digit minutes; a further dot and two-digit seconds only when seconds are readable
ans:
1.11
